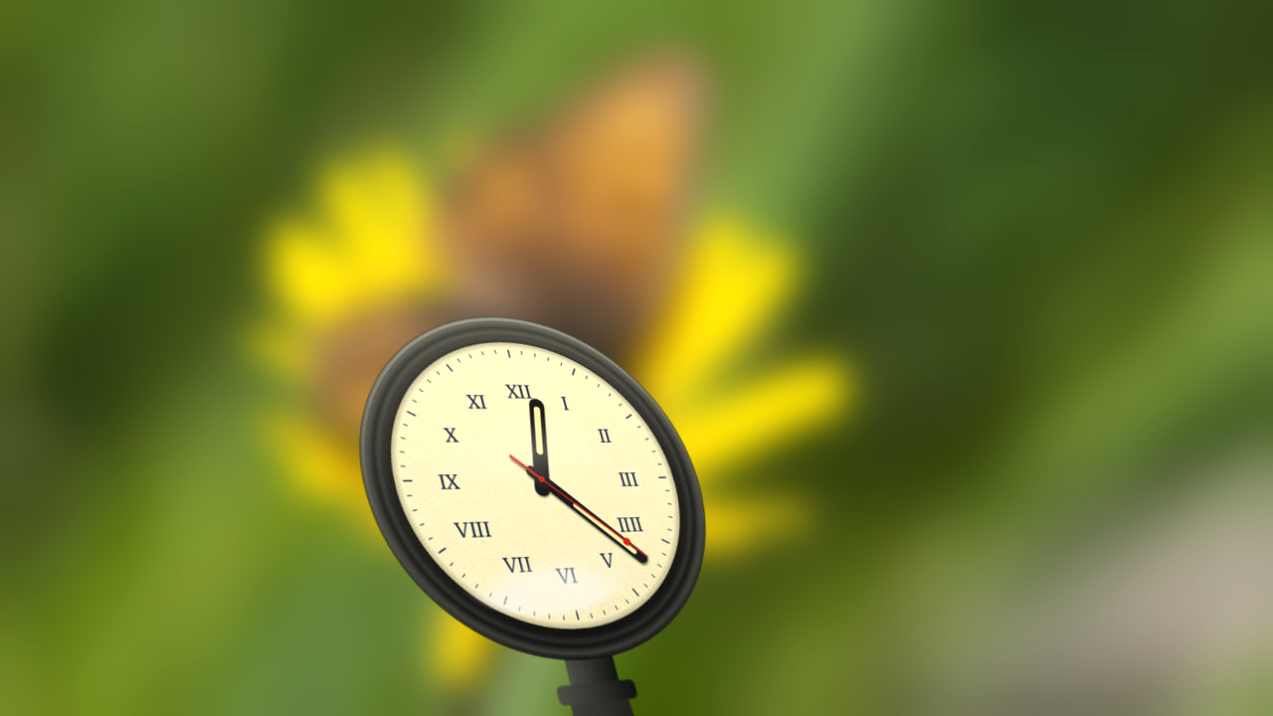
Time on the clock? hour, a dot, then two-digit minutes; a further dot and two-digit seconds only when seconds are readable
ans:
12.22.22
